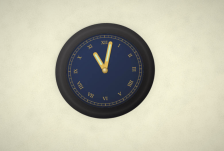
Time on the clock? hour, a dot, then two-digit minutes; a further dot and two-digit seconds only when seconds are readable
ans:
11.02
